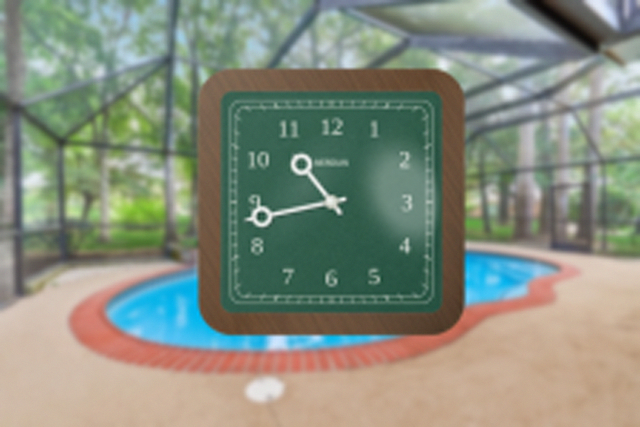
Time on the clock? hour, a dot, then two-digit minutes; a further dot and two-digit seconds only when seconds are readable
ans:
10.43
